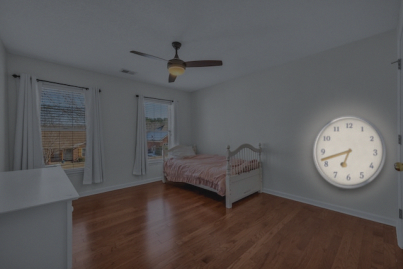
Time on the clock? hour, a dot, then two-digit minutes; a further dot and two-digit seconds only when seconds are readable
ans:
6.42
